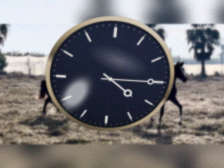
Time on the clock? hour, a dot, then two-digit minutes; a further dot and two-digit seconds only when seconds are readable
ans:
4.15
